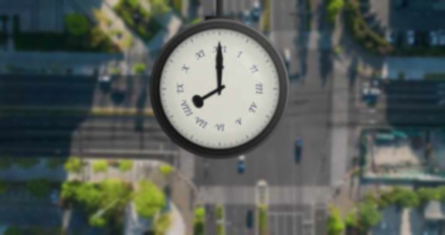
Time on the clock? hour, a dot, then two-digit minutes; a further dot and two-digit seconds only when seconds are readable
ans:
8.00
